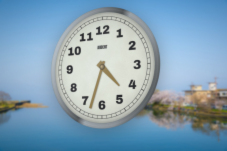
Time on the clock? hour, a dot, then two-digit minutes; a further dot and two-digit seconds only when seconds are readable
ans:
4.33
